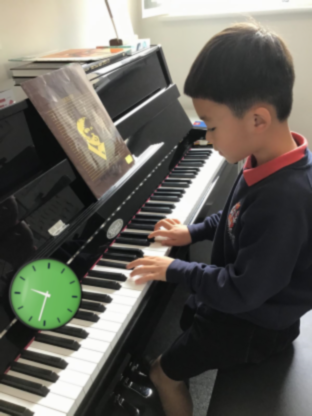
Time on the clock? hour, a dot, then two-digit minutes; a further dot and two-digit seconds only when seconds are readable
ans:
9.32
